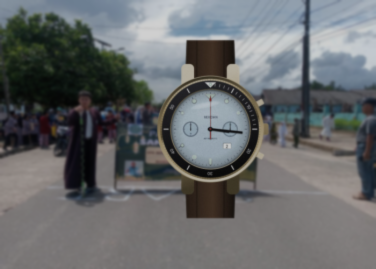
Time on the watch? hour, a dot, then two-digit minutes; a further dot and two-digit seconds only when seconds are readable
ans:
3.16
